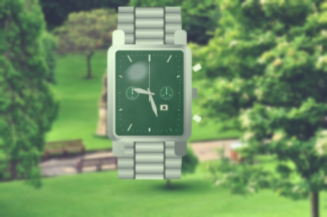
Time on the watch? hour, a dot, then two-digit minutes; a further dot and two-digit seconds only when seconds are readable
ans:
9.27
